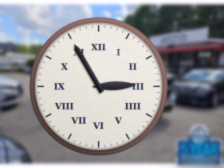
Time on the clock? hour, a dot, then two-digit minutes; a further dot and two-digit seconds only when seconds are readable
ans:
2.55
